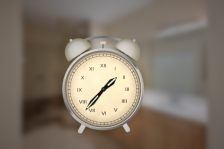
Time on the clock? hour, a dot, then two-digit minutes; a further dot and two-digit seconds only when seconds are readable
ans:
1.37
